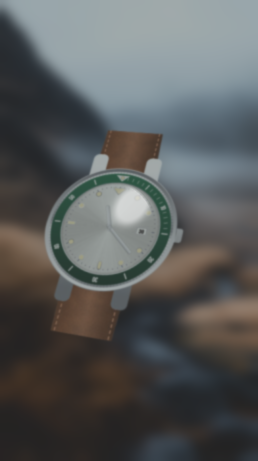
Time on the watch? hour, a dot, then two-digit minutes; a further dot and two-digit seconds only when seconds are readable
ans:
11.22
